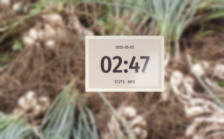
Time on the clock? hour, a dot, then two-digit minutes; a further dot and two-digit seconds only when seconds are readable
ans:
2.47
